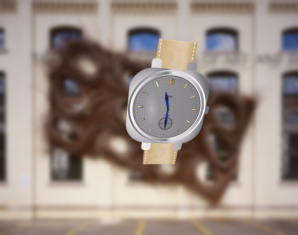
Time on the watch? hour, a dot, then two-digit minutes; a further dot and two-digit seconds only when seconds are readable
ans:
11.30
